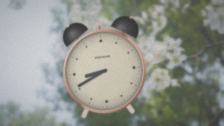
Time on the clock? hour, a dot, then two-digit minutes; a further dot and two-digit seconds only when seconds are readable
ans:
8.41
